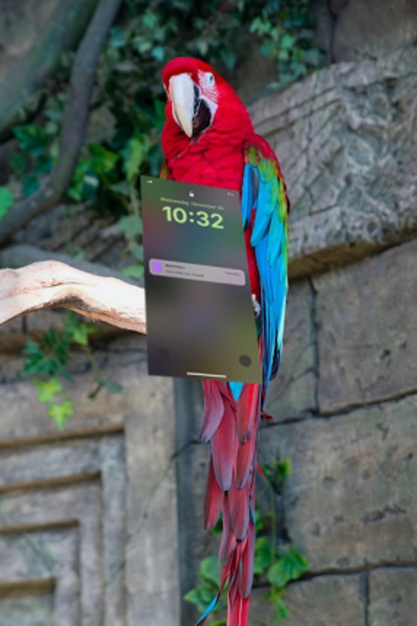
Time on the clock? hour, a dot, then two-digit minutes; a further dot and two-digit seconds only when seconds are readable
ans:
10.32
